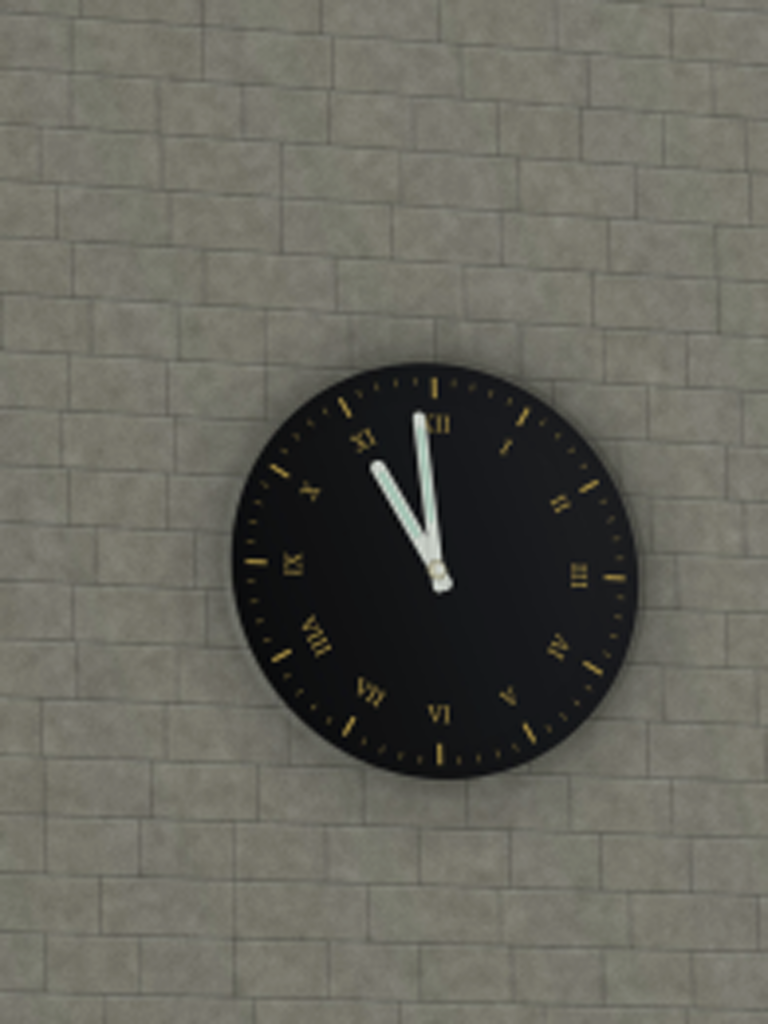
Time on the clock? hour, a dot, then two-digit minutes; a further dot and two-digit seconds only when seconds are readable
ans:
10.59
